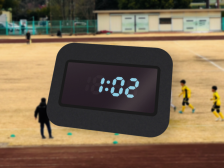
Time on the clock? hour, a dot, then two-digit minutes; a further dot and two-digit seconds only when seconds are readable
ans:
1.02
